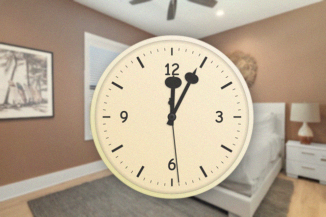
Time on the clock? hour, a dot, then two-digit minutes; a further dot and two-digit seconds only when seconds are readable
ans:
12.04.29
